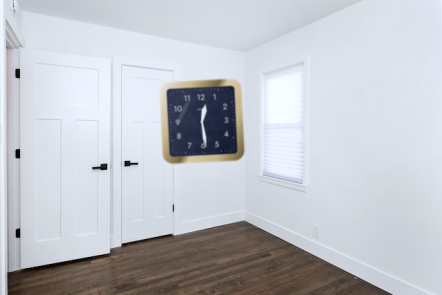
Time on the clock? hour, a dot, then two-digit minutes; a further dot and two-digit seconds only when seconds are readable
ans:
12.29
